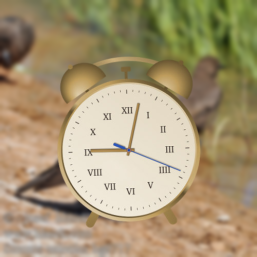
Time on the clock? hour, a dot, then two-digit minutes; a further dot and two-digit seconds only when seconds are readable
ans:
9.02.19
